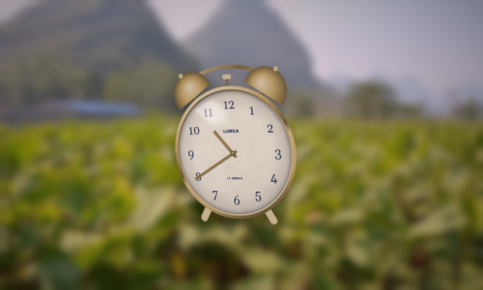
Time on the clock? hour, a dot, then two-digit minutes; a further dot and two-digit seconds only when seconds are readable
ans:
10.40
